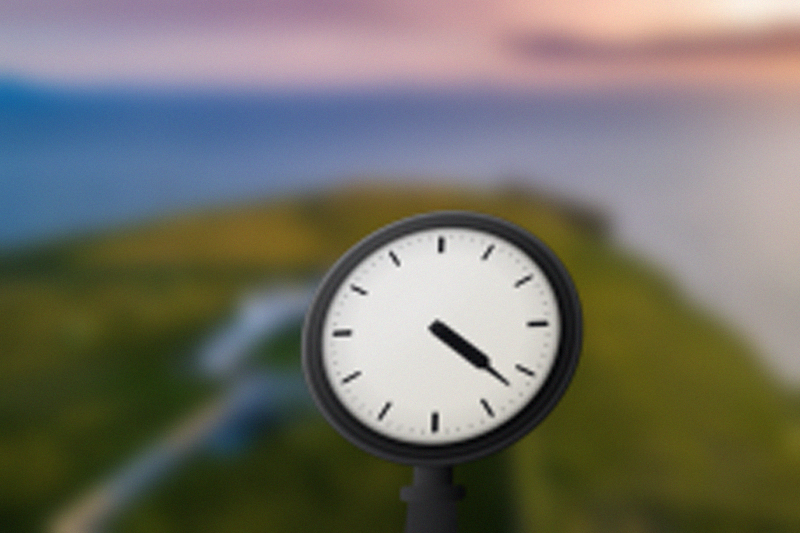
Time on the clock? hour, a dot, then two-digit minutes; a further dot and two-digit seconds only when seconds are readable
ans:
4.22
